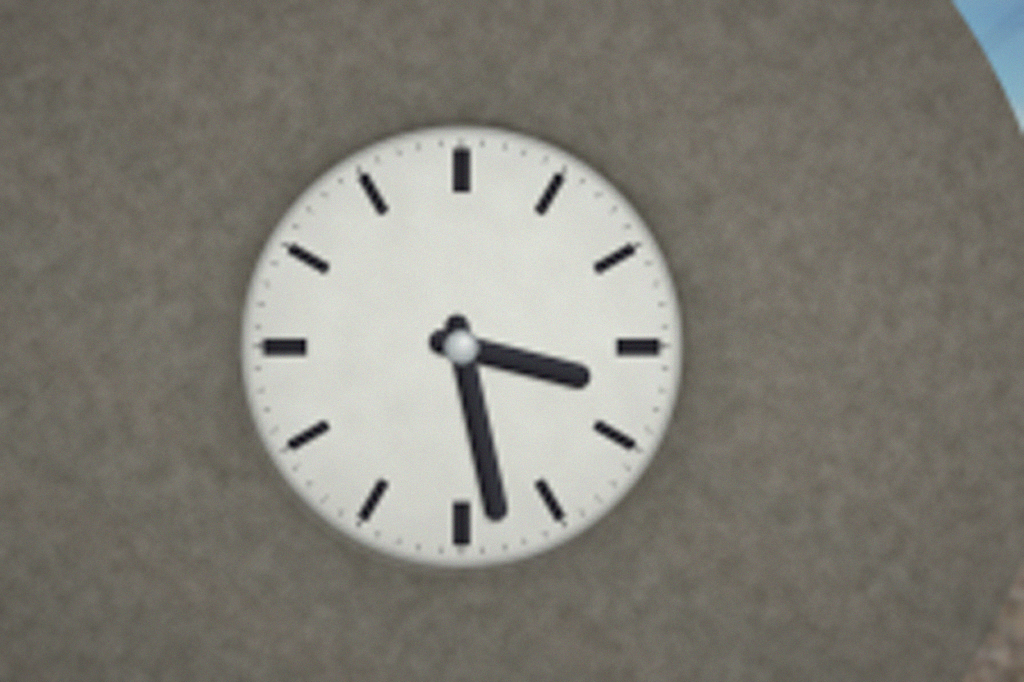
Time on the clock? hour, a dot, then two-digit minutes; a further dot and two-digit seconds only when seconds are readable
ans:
3.28
